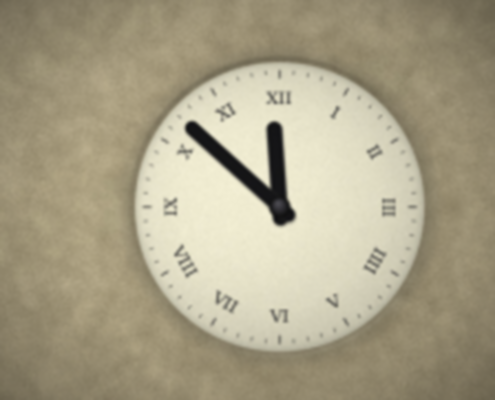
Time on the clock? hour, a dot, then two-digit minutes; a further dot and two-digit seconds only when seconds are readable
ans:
11.52
